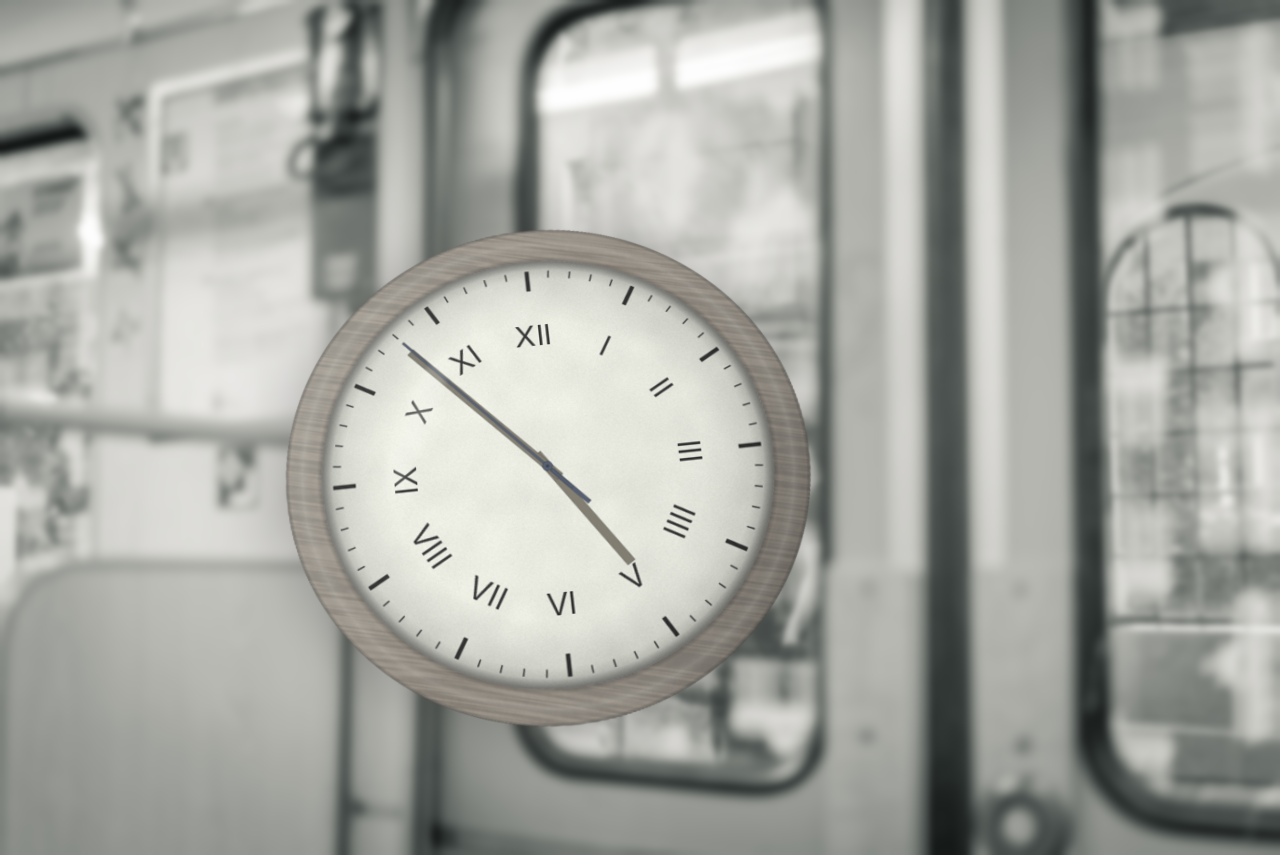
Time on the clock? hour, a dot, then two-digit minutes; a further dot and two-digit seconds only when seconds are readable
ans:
4.52.53
